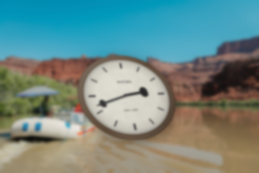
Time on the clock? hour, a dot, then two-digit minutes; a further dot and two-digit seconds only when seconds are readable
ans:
2.42
